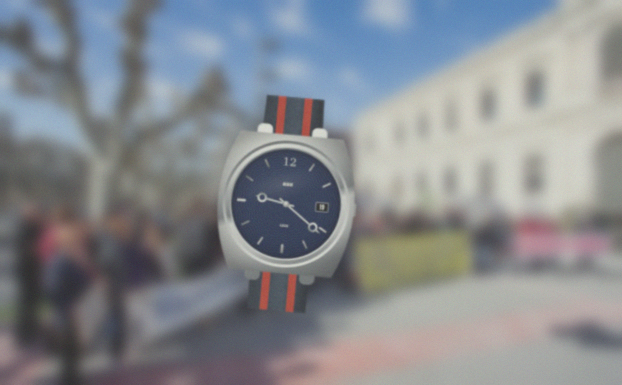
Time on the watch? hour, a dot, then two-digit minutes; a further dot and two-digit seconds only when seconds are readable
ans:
9.21
